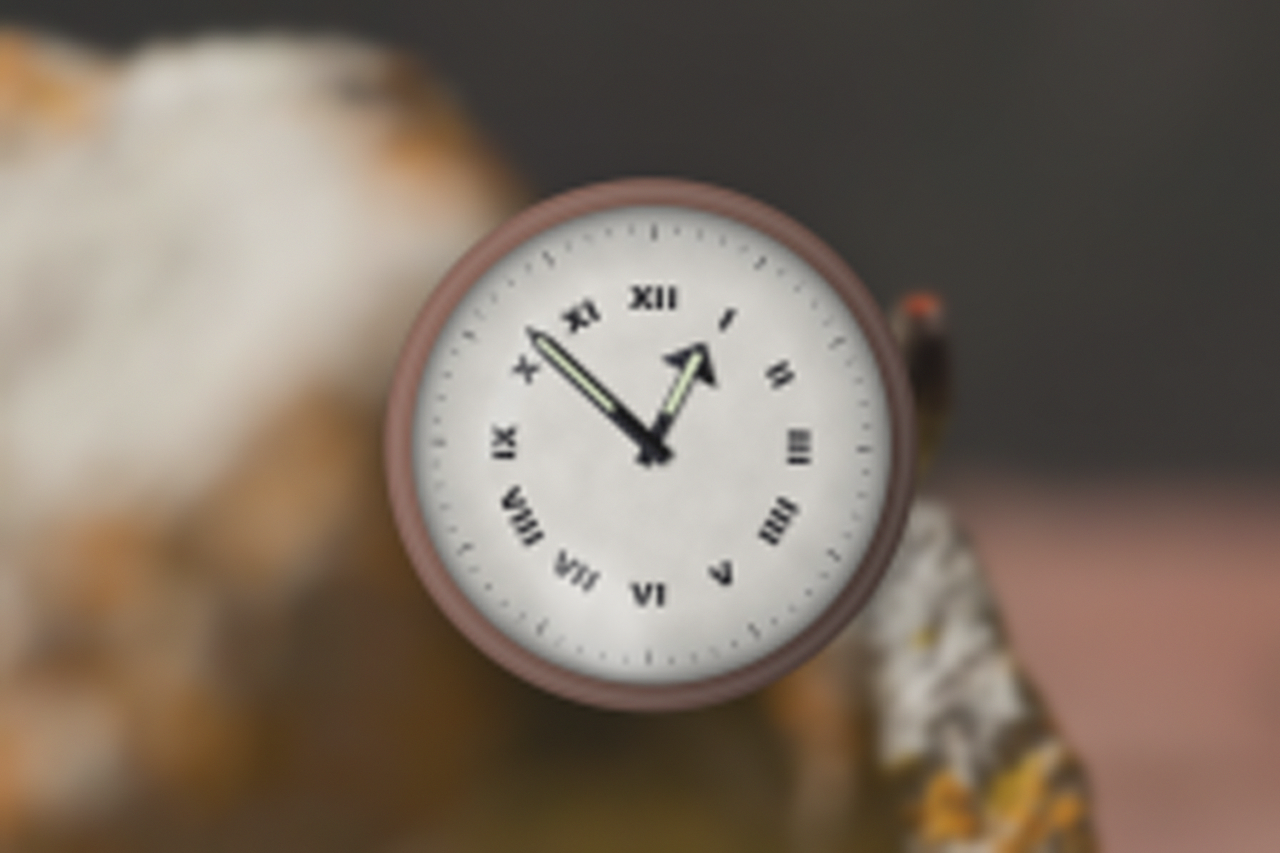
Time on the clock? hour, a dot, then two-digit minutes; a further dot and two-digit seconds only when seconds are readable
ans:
12.52
